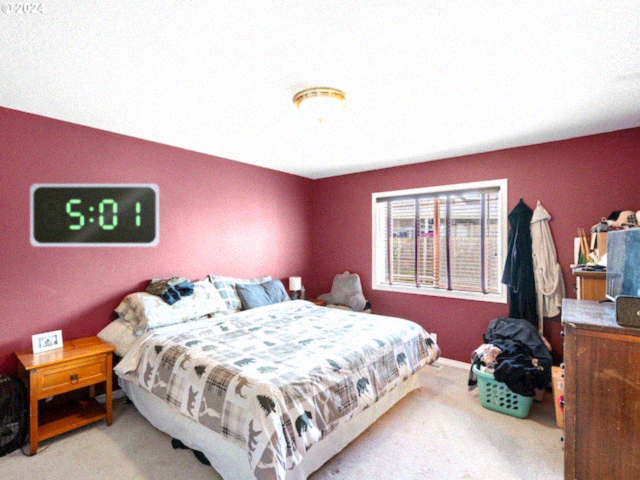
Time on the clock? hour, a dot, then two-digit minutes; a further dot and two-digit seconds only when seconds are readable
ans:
5.01
